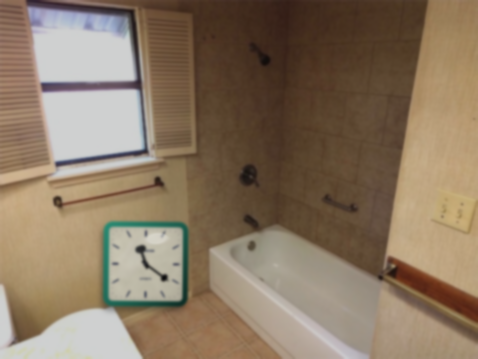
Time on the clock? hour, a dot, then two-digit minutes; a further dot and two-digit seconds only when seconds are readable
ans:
11.21
